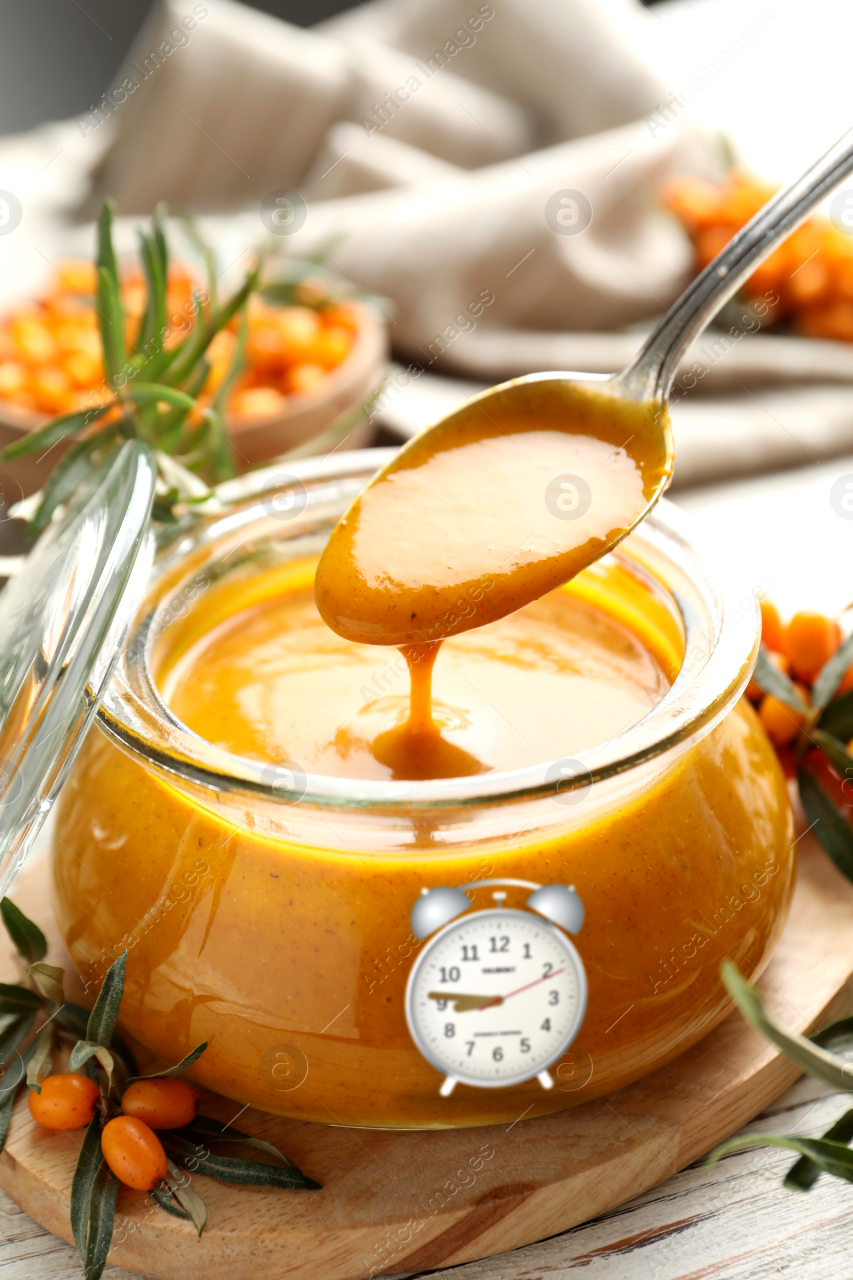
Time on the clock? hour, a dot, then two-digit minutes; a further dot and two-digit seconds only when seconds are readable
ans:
8.46.11
